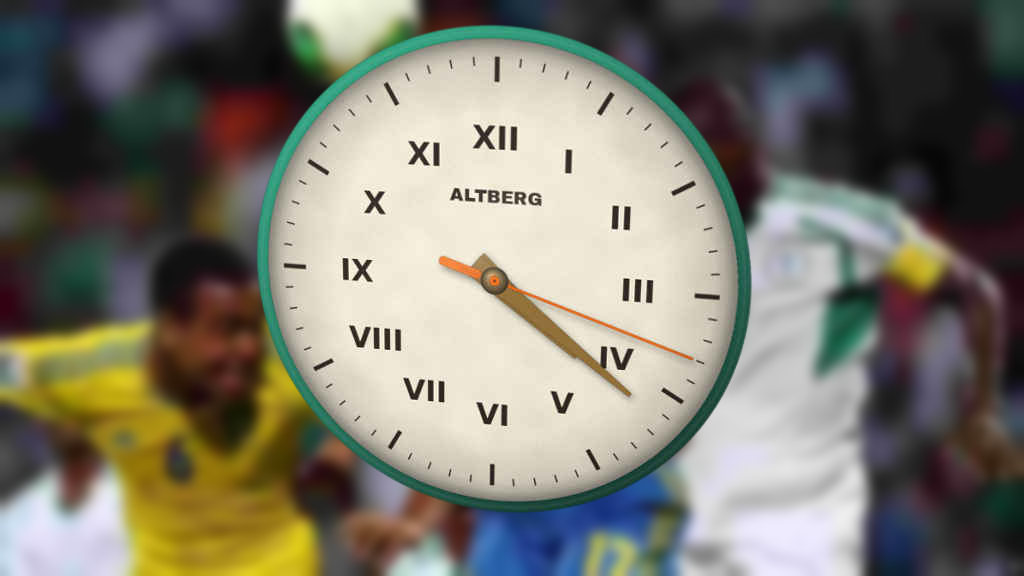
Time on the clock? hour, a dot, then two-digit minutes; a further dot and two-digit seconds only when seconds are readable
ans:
4.21.18
